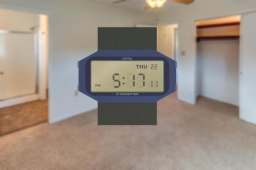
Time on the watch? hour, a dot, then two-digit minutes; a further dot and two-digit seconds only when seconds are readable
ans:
5.17.11
